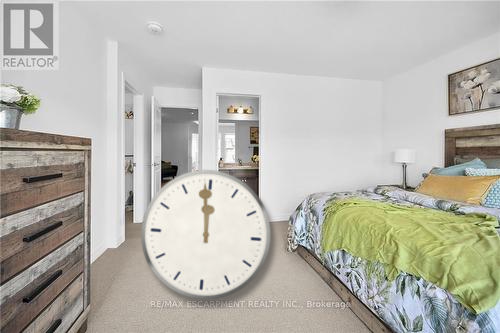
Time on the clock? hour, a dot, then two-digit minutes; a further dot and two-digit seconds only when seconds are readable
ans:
11.59
